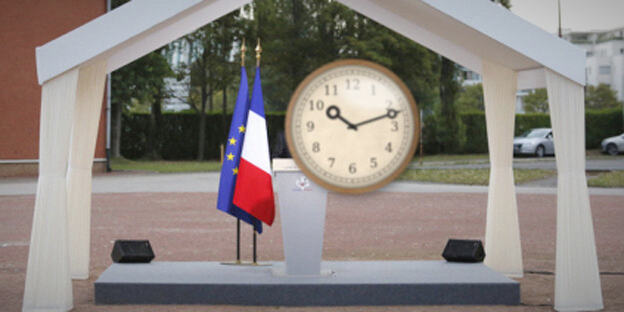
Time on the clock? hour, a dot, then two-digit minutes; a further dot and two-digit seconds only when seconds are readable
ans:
10.12
